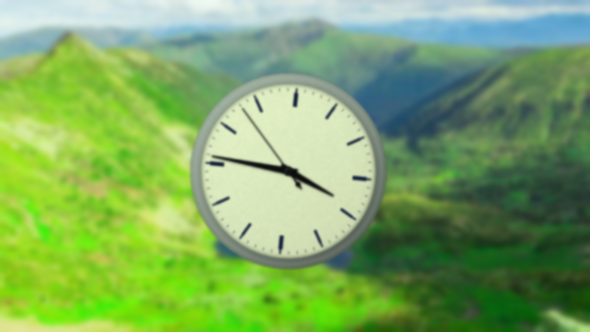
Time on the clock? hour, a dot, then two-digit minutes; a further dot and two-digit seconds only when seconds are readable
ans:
3.45.53
